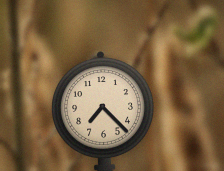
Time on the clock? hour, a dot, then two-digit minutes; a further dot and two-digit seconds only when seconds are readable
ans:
7.23
